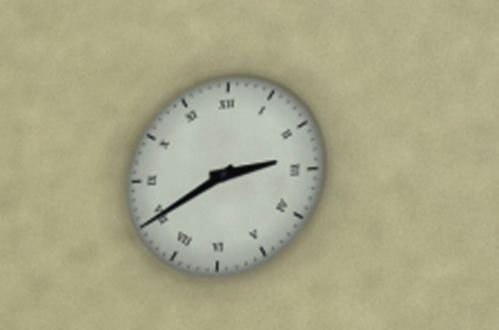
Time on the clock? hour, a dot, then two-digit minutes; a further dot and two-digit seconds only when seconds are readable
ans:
2.40
